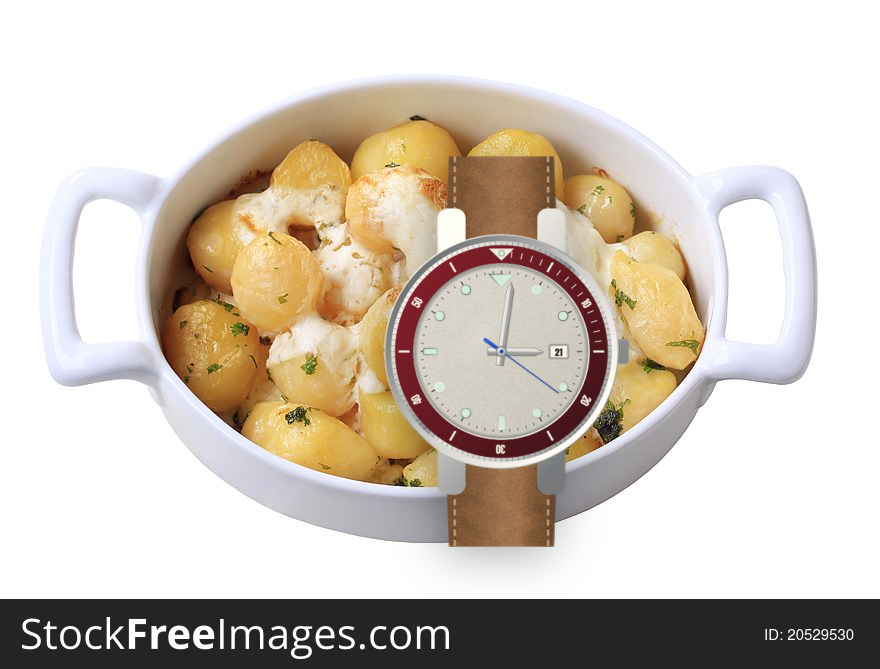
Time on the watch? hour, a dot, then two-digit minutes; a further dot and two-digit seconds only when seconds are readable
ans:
3.01.21
